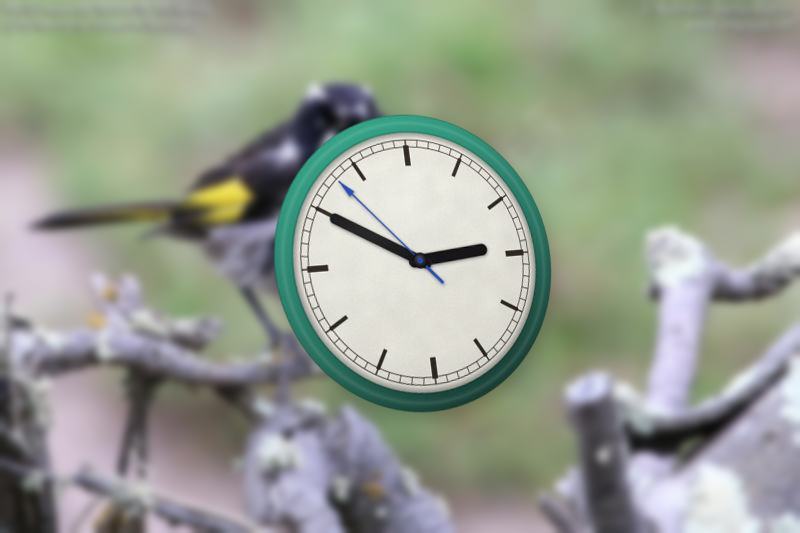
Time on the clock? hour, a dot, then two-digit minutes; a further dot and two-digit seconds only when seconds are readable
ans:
2.49.53
